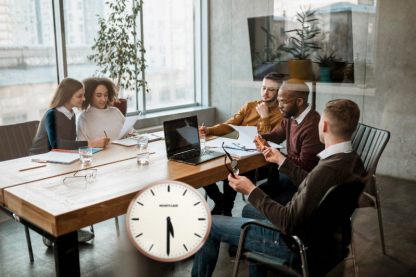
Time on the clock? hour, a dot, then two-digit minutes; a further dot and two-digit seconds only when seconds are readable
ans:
5.30
